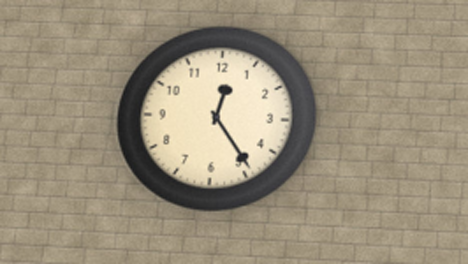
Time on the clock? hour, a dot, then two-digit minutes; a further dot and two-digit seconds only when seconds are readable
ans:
12.24
